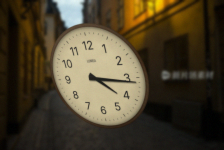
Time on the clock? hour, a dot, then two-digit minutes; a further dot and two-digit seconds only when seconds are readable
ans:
4.16
